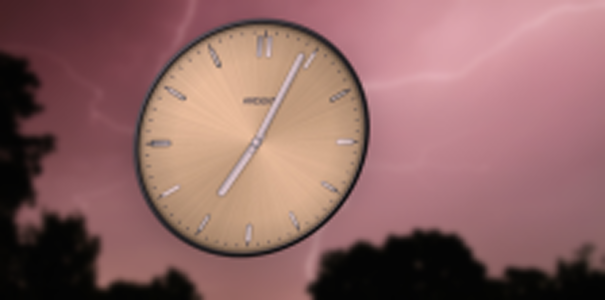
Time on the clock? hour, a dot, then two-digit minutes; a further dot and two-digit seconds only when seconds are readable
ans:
7.04
